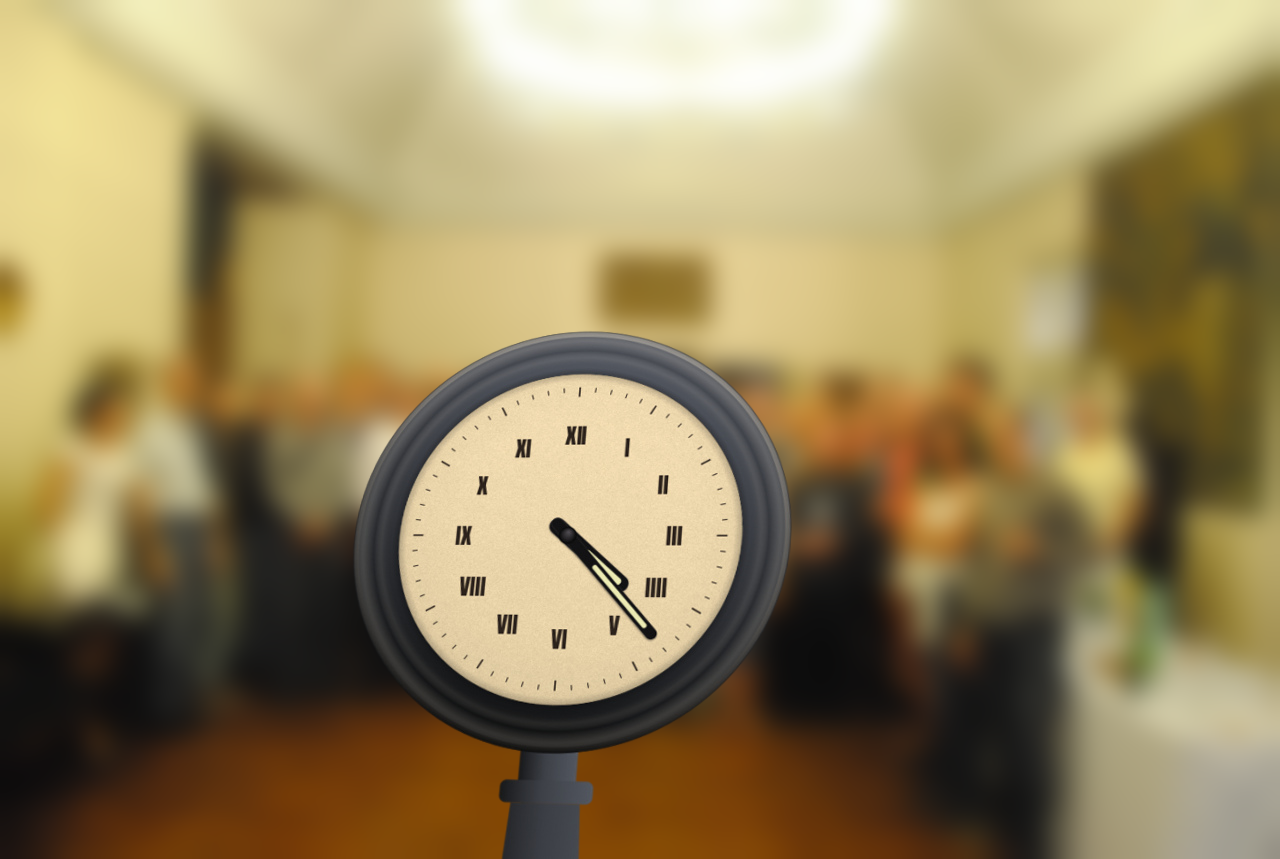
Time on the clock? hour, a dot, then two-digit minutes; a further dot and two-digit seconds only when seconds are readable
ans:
4.23
